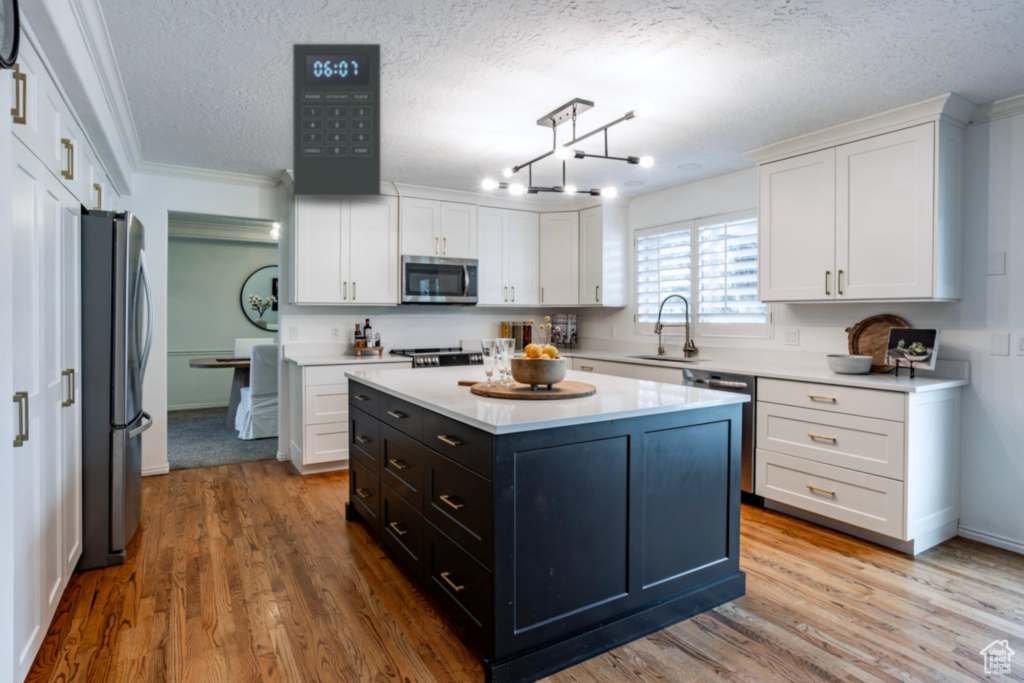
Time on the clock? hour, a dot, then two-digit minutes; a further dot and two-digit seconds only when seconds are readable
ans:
6.07
